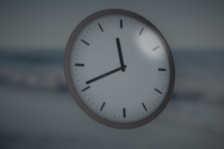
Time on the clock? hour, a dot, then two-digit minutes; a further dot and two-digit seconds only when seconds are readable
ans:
11.41
